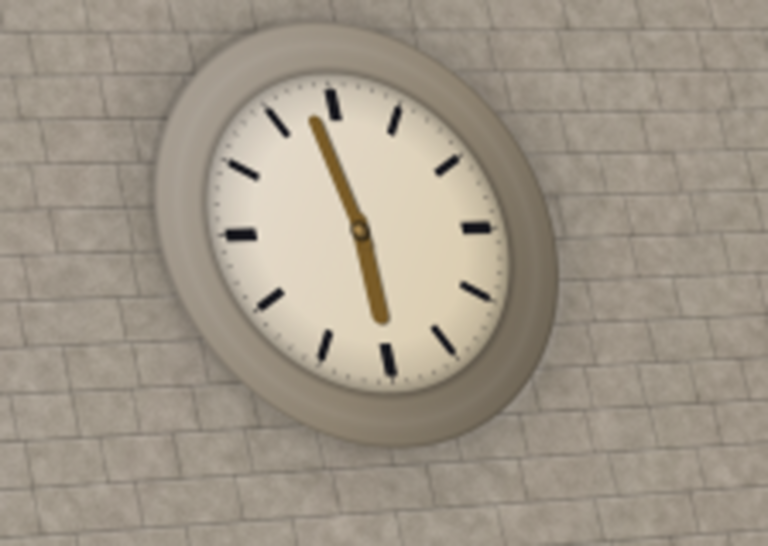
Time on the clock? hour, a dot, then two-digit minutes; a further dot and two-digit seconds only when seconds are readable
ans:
5.58
